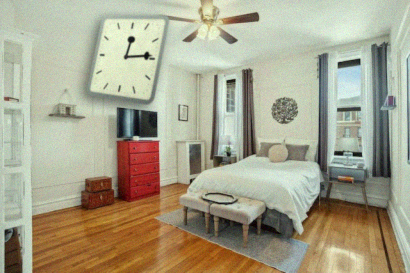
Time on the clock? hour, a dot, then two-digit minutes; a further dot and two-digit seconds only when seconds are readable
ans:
12.14
